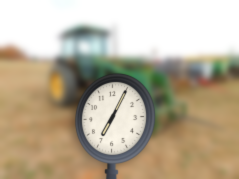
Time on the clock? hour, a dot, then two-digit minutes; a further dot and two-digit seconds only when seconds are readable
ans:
7.05
